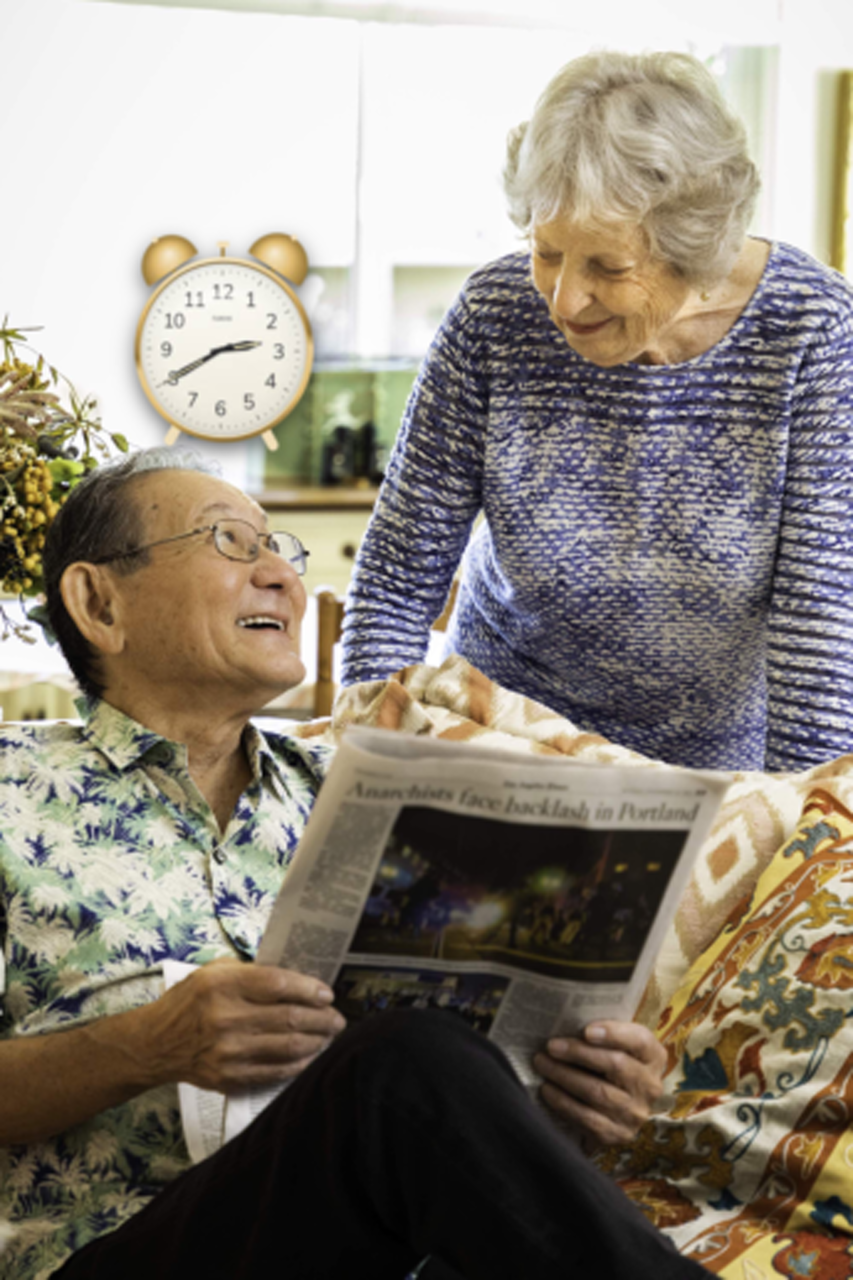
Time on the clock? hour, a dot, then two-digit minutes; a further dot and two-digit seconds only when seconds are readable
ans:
2.40
